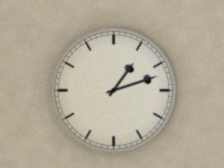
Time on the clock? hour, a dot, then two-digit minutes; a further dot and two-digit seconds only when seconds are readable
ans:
1.12
